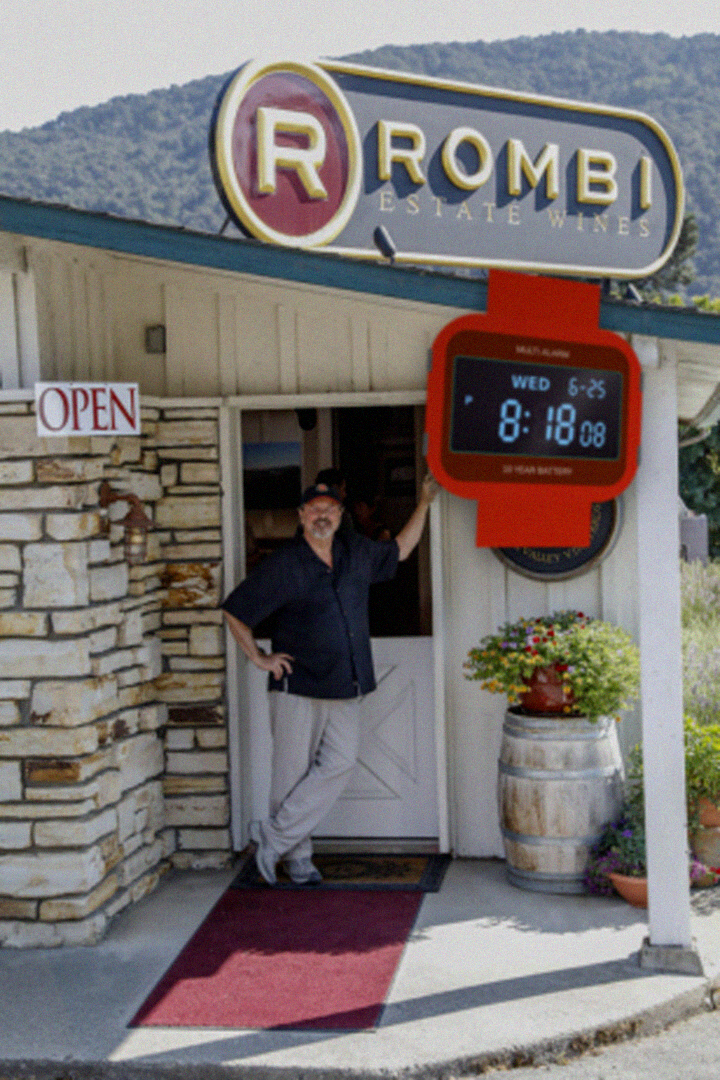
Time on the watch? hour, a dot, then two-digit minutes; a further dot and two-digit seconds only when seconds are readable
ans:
8.18.08
